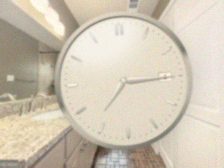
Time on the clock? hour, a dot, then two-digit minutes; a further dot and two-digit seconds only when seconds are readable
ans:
7.15
